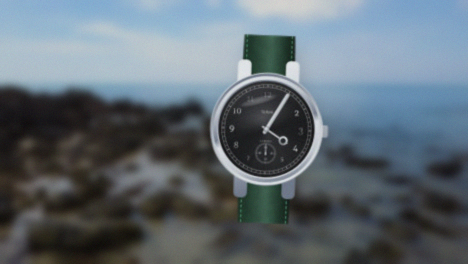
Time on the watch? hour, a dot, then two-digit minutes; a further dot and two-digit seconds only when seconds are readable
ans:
4.05
